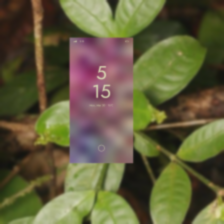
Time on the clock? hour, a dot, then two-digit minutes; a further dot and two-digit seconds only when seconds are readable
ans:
5.15
